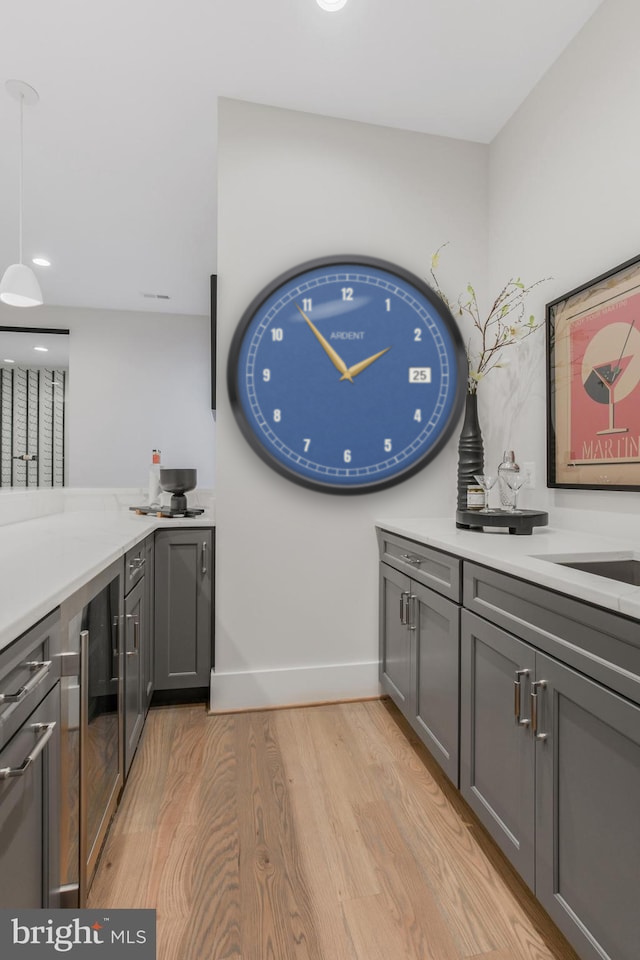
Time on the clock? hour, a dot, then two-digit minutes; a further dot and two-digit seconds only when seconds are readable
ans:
1.54
